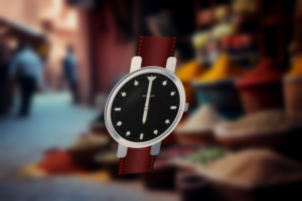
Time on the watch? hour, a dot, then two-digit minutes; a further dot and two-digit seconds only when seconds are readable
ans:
6.00
